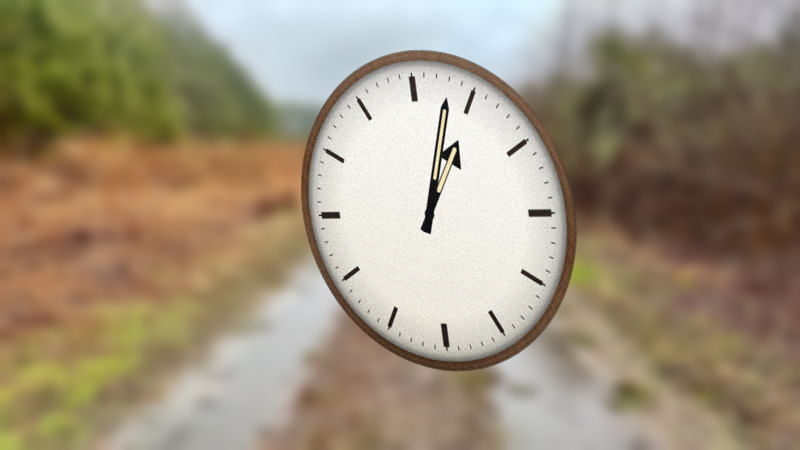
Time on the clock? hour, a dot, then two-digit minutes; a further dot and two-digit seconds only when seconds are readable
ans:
1.03
